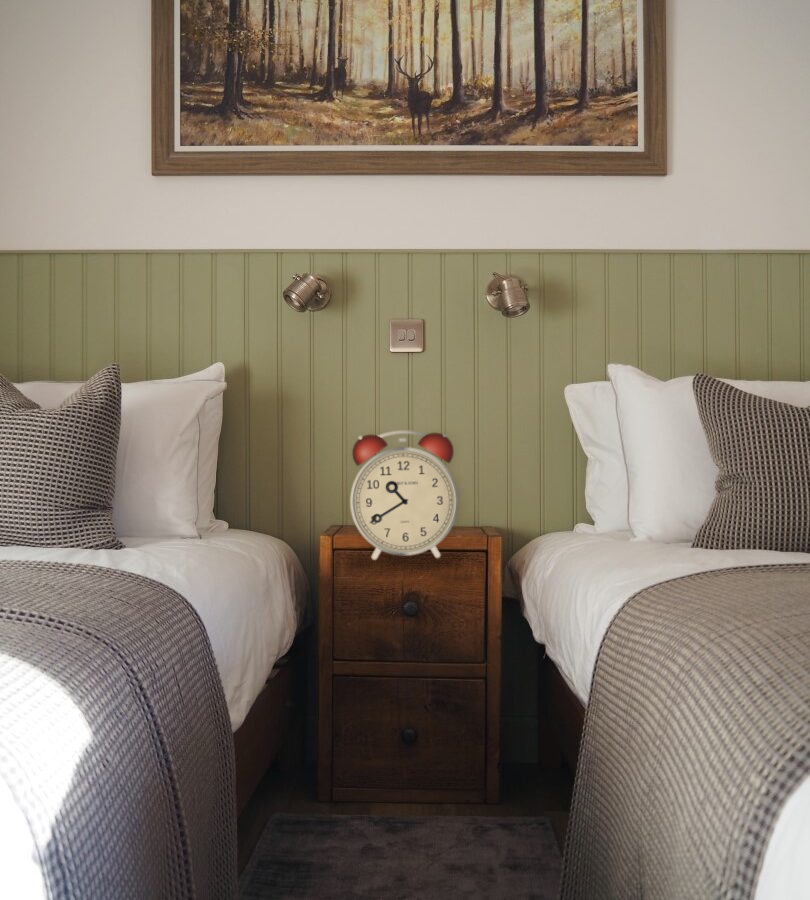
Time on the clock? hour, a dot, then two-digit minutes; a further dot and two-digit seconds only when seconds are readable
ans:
10.40
